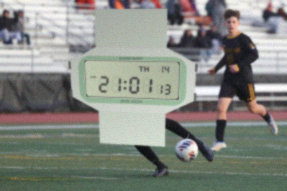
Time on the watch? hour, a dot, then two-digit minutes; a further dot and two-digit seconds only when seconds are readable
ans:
21.01.13
